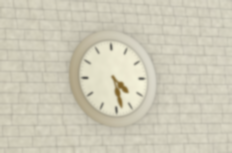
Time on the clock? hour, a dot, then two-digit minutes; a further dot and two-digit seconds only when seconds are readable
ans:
4.28
